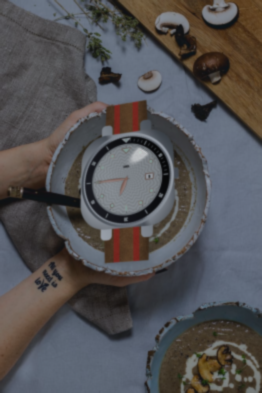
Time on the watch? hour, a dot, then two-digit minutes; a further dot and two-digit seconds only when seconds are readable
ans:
6.45
